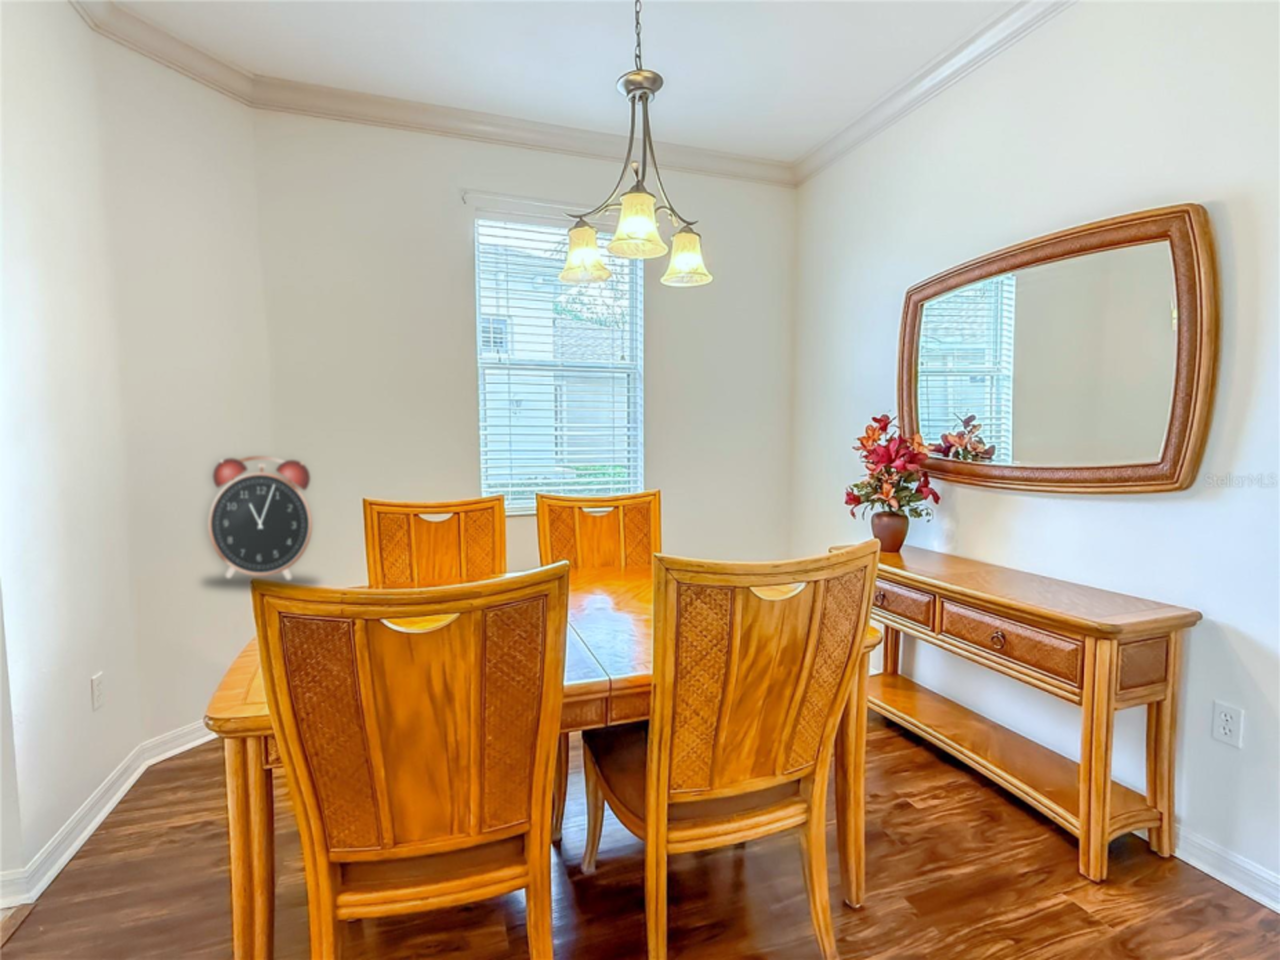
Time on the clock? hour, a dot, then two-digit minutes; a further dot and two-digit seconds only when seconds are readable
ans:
11.03
